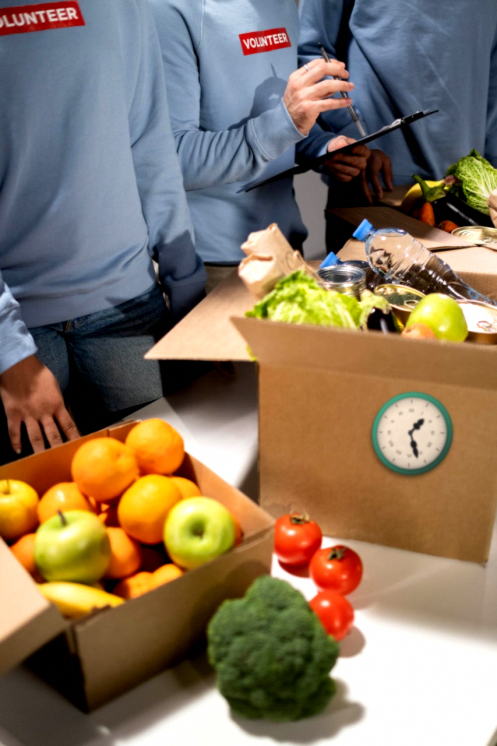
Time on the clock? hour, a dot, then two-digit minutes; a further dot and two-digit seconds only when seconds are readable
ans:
1.27
